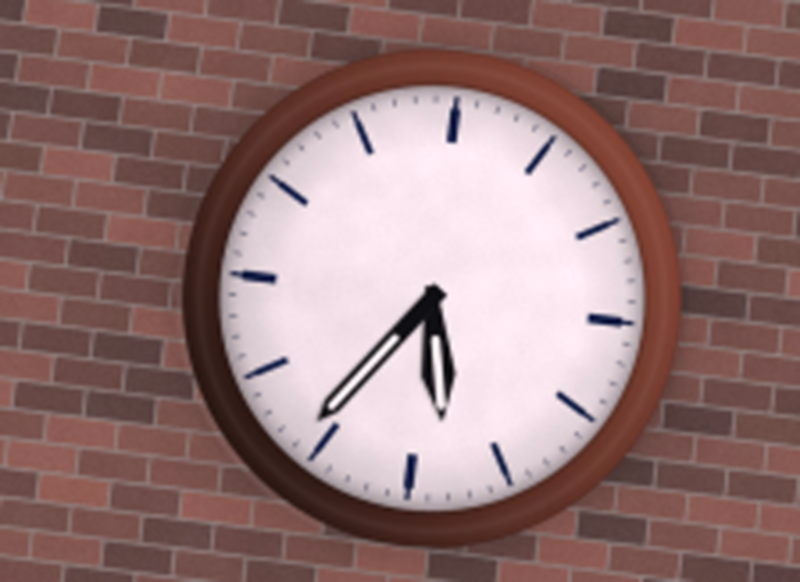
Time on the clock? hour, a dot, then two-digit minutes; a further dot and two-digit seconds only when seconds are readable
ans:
5.36
